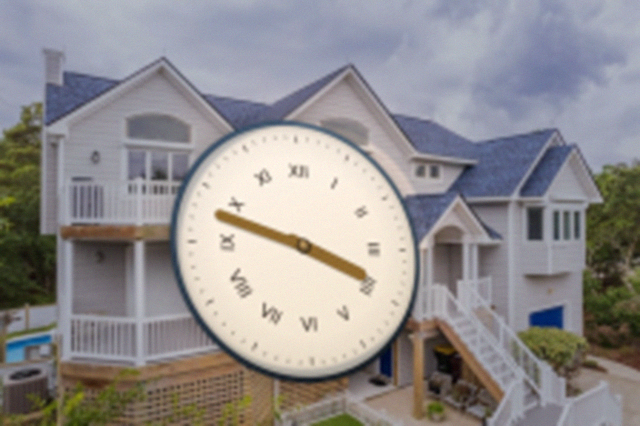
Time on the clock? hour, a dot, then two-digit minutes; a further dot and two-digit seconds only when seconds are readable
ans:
3.48
